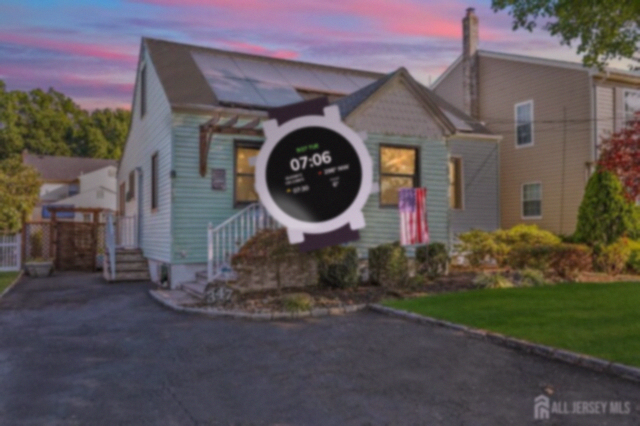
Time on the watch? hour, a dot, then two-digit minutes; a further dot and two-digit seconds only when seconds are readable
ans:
7.06
